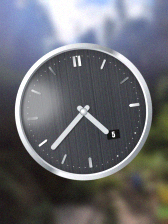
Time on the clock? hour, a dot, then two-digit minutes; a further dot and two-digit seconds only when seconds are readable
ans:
4.38
